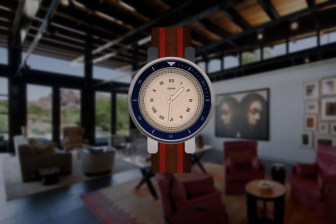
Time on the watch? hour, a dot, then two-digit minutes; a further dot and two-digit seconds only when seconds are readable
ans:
1.31
